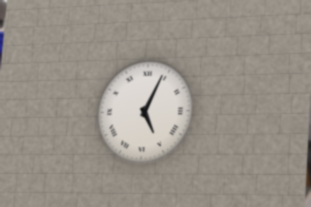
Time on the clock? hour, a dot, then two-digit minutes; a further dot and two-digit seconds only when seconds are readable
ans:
5.04
